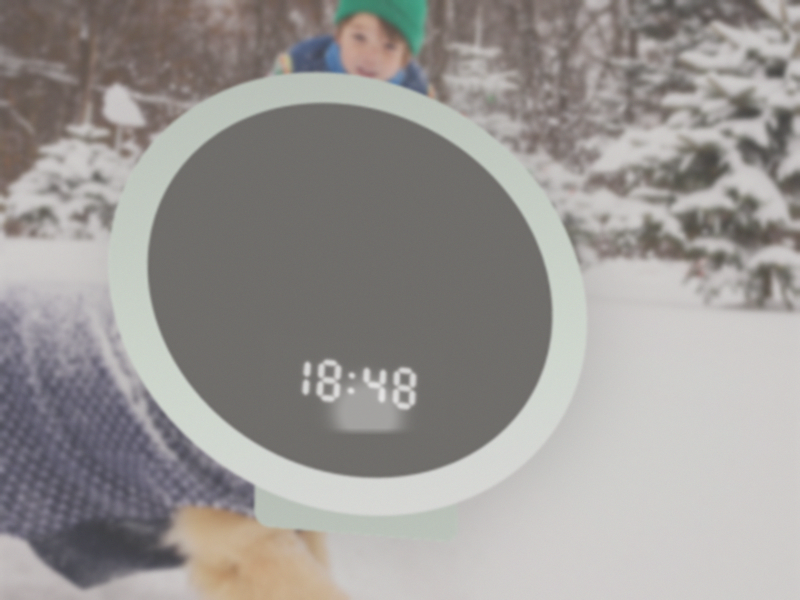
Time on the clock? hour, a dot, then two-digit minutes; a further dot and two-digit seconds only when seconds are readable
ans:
18.48
